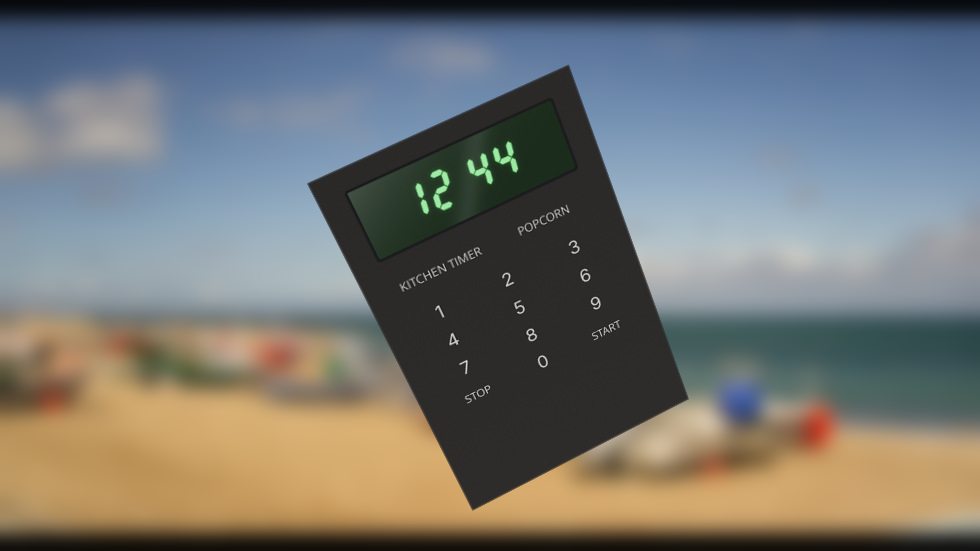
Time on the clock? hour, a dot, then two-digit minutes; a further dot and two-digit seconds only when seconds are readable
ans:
12.44
